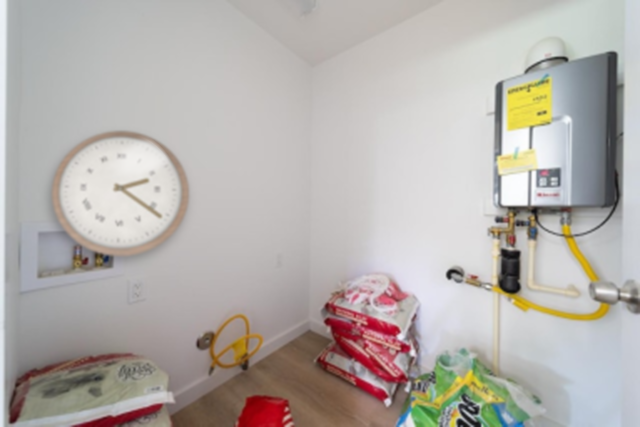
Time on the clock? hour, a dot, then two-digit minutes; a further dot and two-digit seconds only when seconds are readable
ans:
2.21
